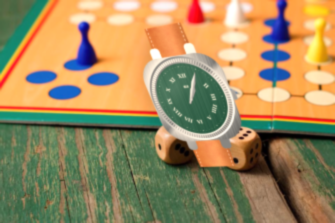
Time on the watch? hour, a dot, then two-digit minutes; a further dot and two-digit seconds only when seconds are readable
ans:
1.05
